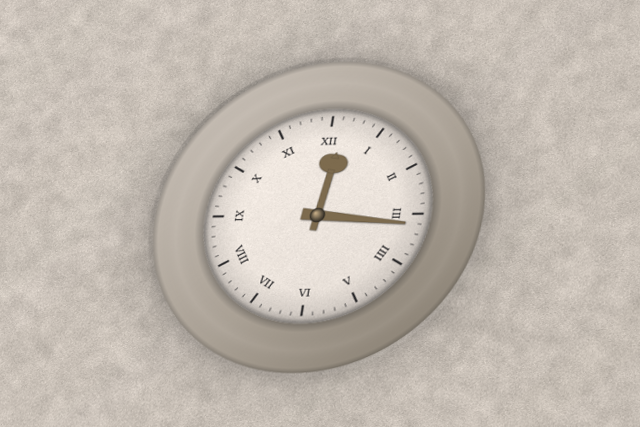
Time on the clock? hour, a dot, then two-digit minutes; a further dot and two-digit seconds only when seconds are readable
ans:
12.16
